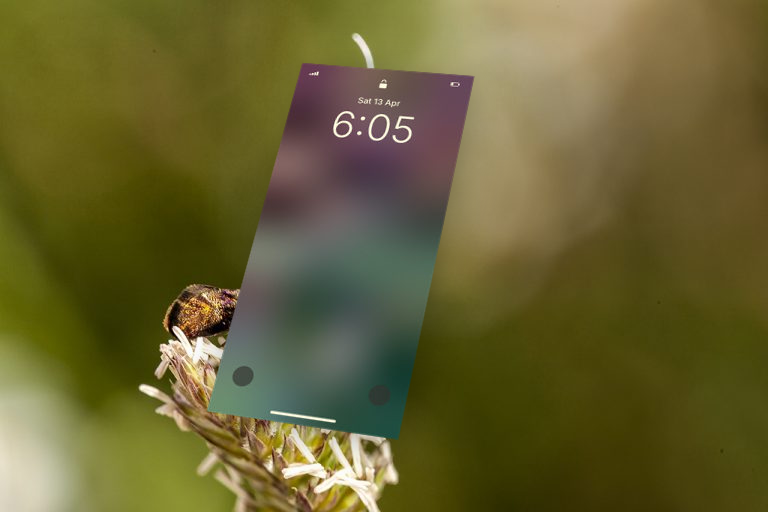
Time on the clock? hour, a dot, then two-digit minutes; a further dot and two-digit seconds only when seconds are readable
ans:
6.05
